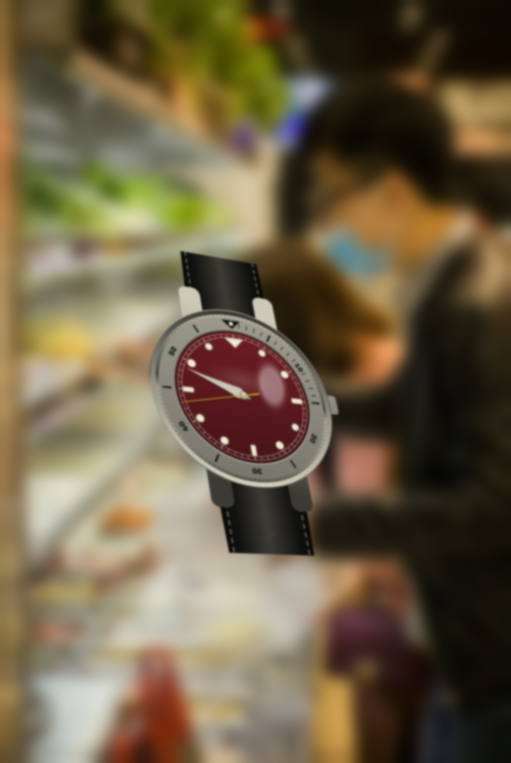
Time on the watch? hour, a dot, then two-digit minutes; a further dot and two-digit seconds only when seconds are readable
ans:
9.48.43
